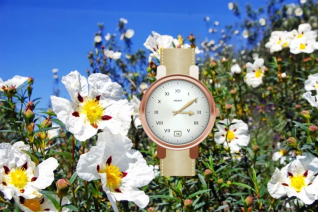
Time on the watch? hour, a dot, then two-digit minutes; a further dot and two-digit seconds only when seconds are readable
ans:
3.09
